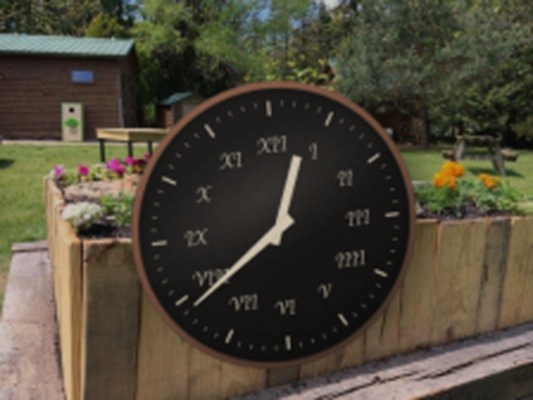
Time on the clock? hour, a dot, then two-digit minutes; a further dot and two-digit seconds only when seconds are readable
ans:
12.39
